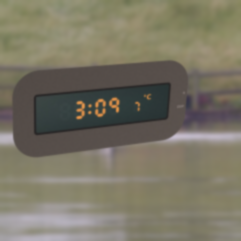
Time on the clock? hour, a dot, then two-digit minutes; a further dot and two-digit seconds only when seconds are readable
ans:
3.09
